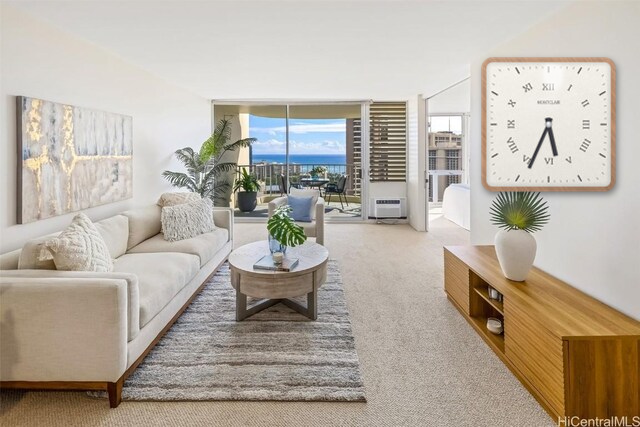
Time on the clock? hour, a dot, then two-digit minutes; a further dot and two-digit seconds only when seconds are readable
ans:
5.34
